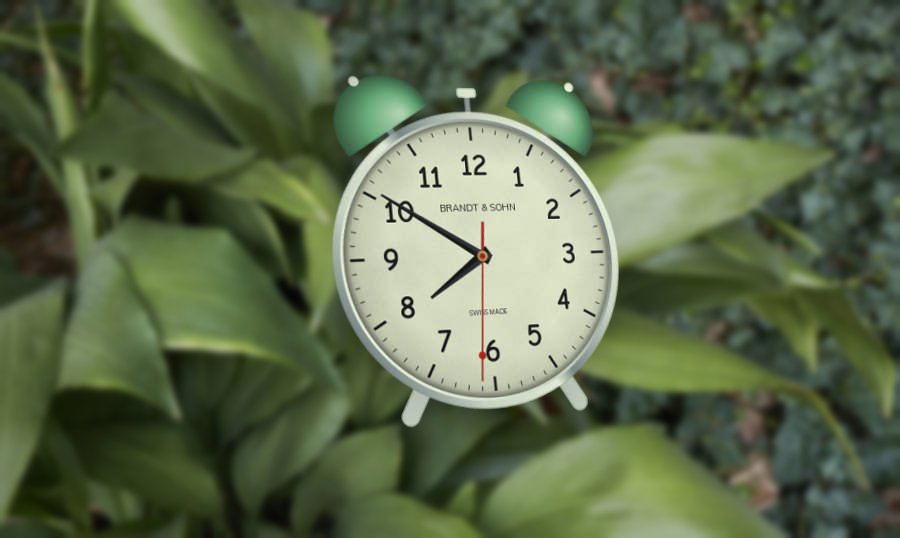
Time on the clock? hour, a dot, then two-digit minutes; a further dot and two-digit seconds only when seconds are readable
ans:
7.50.31
